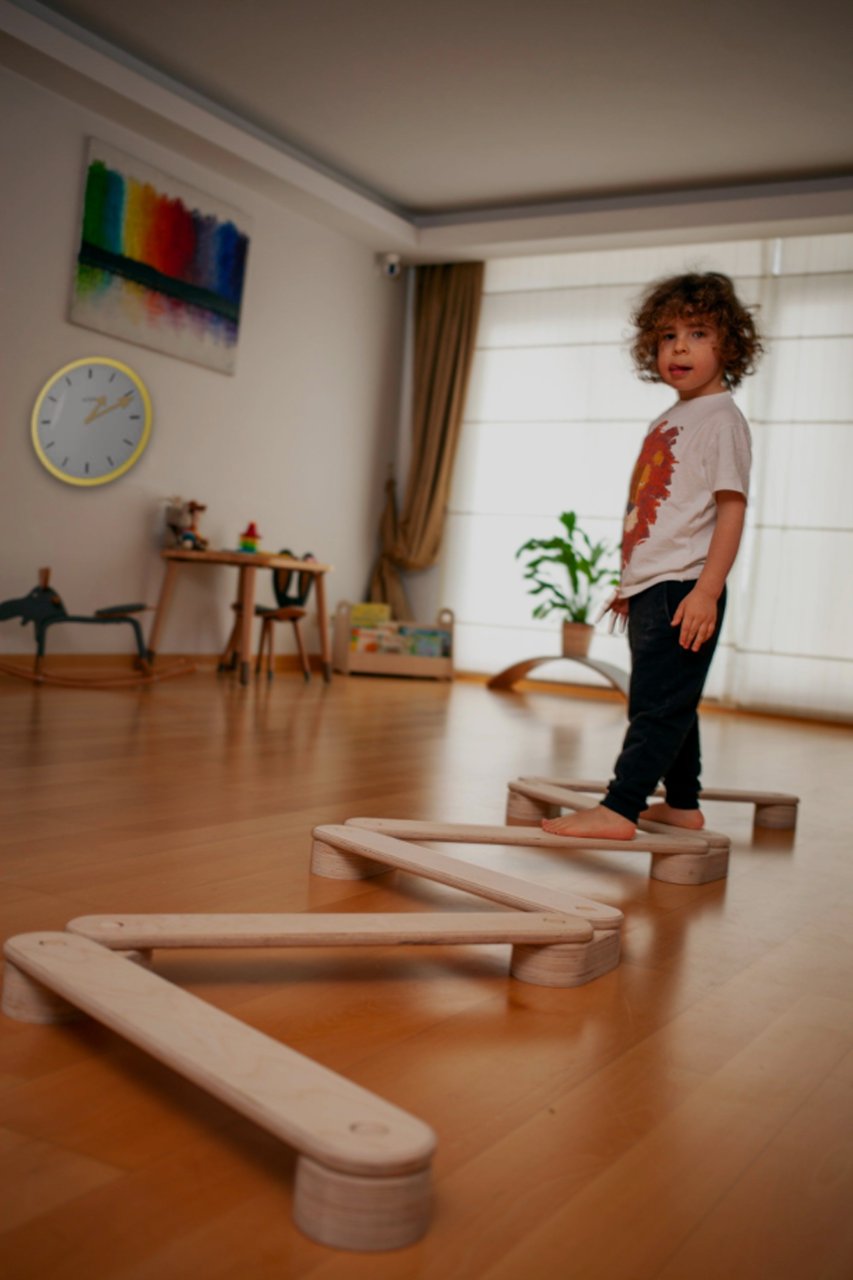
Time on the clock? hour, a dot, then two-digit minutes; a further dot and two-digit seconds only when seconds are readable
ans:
1.11
